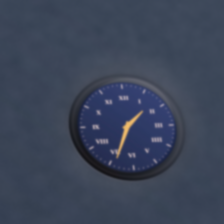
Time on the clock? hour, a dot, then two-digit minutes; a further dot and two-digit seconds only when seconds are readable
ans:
1.34
